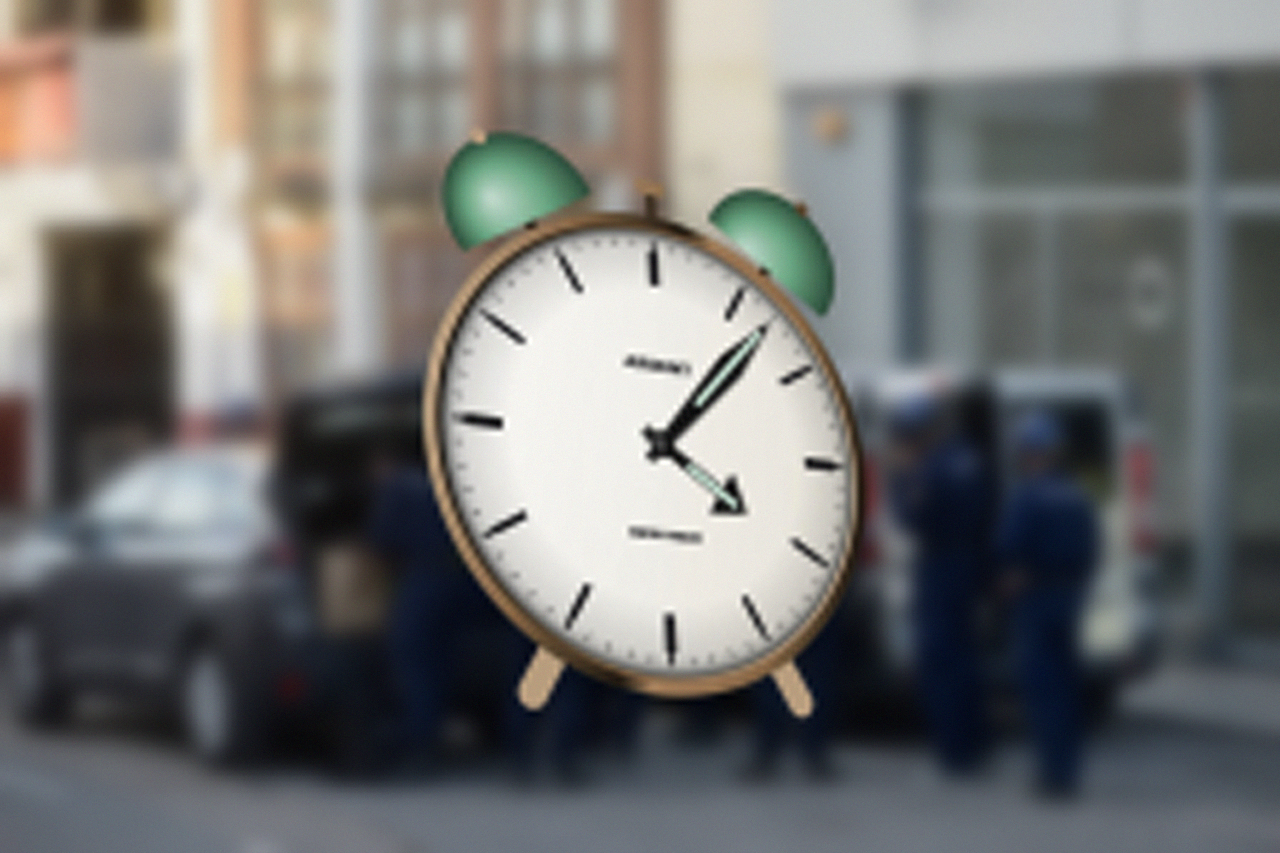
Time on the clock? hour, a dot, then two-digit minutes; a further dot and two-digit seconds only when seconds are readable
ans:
4.07
